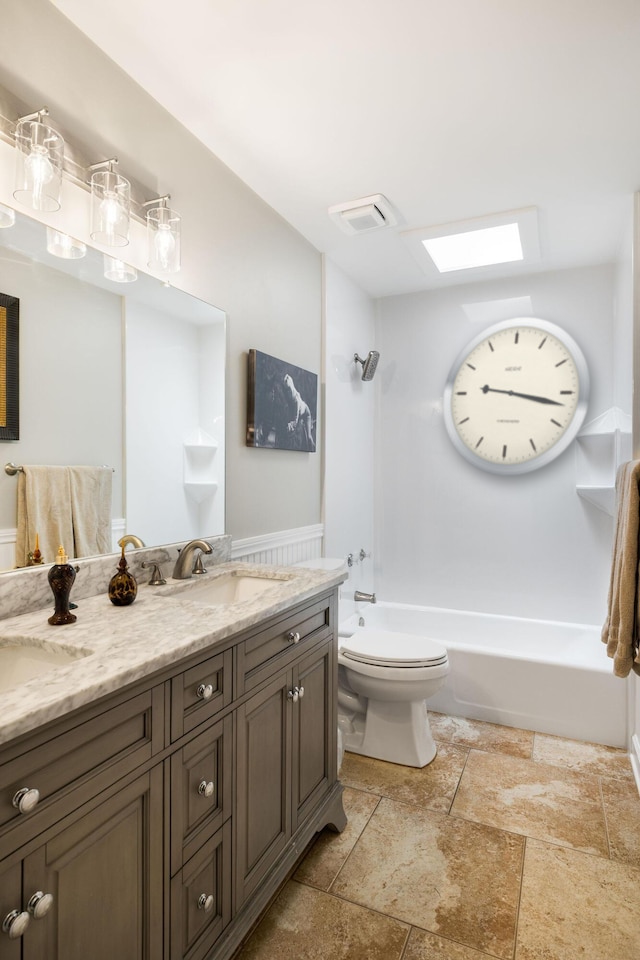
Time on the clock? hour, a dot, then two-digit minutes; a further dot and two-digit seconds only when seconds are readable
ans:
9.17
